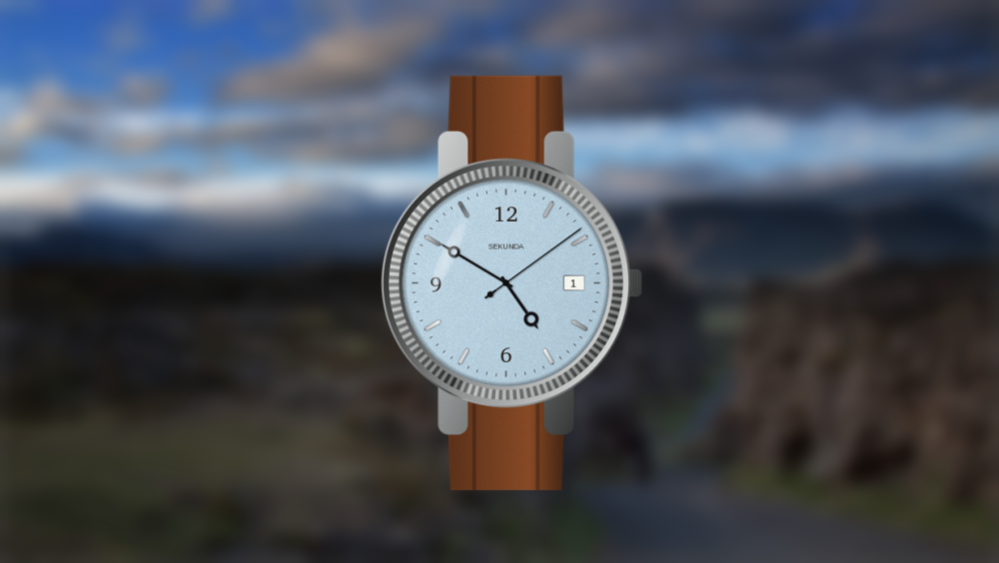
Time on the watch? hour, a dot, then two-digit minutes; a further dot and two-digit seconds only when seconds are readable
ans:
4.50.09
